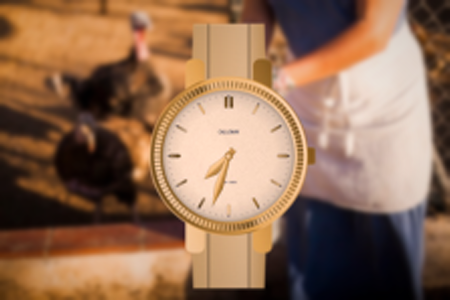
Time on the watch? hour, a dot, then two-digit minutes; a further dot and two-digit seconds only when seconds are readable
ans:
7.33
